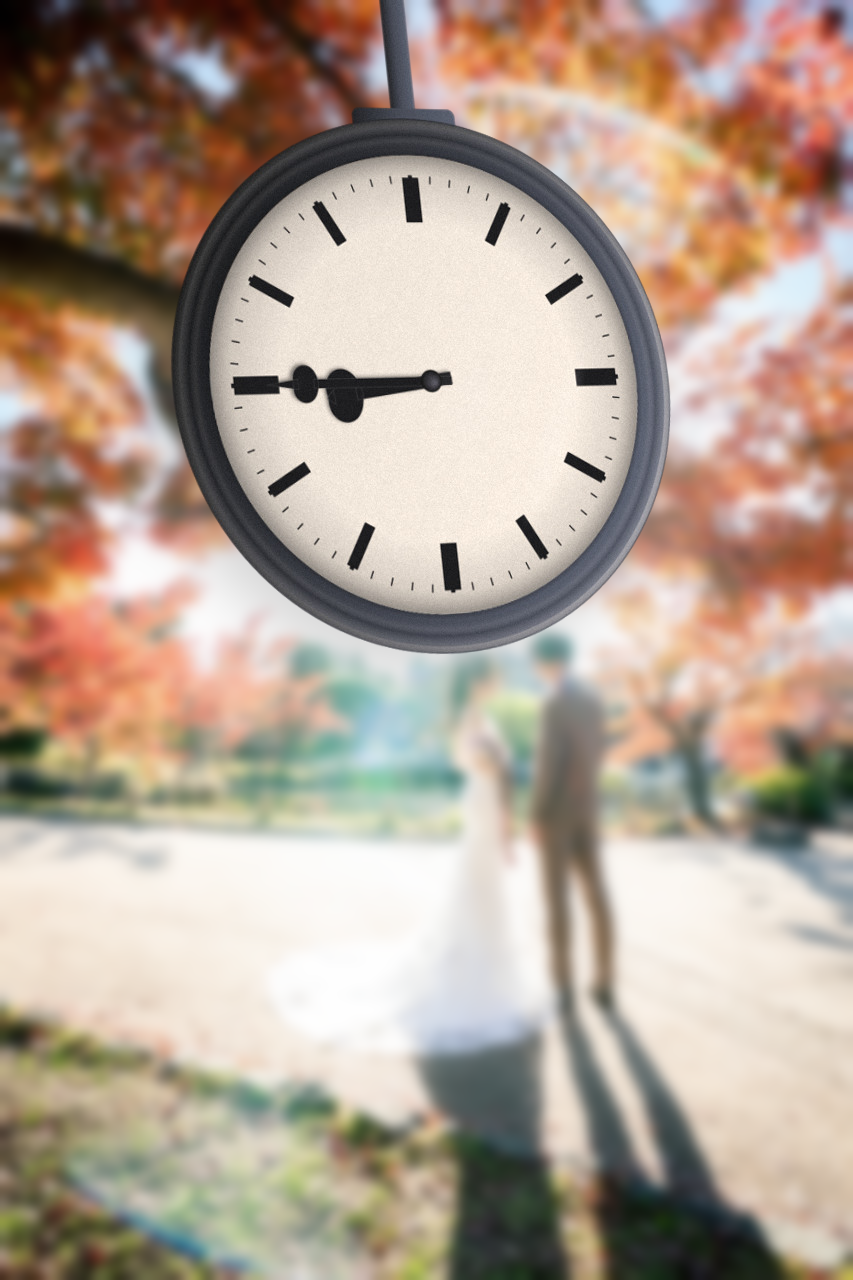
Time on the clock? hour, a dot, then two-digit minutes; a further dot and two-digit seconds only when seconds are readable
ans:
8.45
